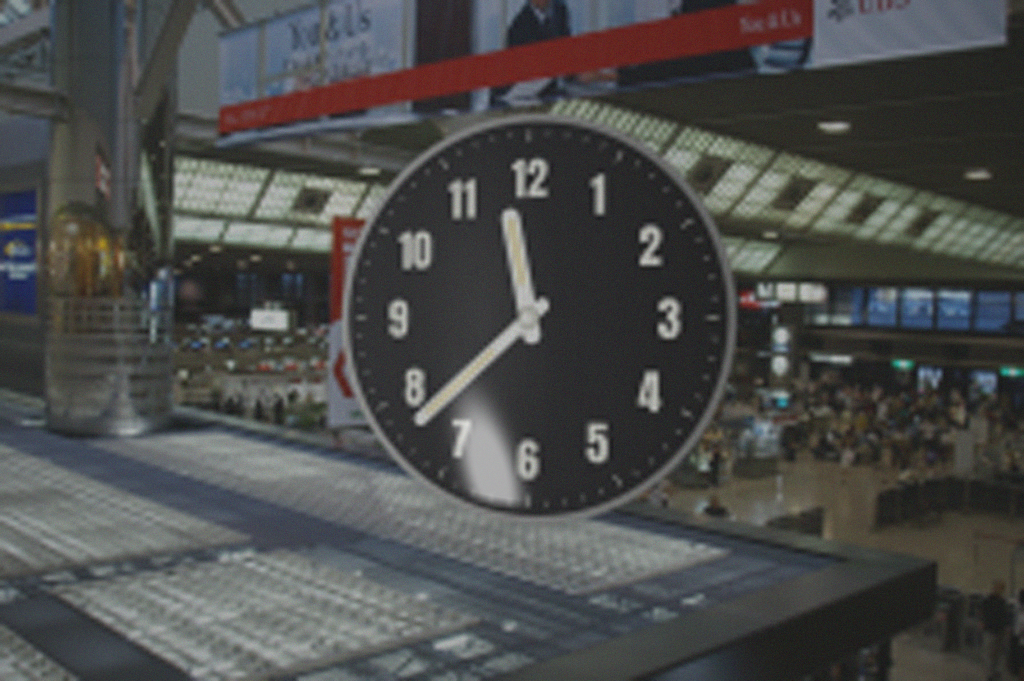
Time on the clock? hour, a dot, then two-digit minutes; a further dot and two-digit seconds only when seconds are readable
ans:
11.38
